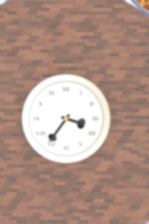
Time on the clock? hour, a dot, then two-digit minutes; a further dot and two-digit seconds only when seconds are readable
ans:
3.36
